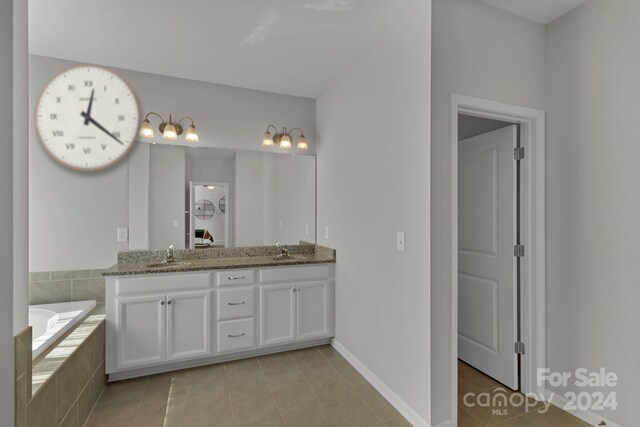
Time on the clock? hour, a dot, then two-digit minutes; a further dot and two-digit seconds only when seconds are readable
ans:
12.21
